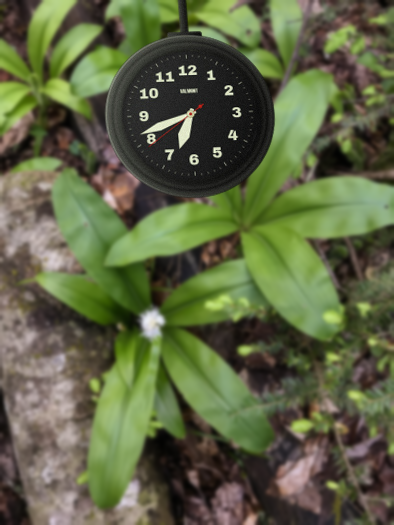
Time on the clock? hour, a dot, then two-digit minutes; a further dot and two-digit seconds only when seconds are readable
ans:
6.41.39
